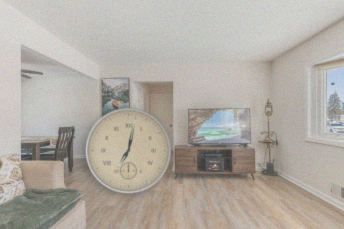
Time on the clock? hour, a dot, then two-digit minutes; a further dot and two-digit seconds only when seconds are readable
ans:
7.02
